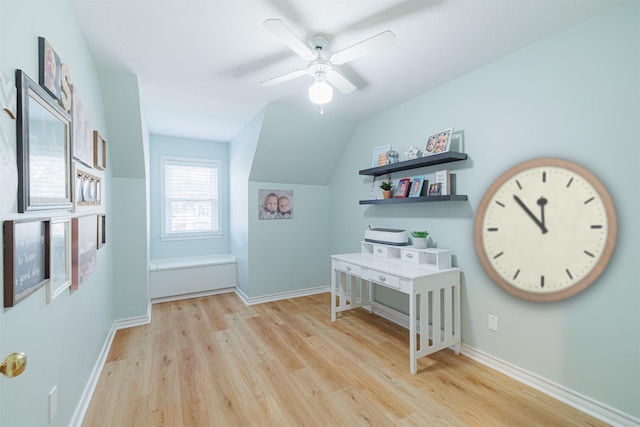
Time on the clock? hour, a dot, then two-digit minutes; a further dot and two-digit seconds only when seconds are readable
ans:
11.53
